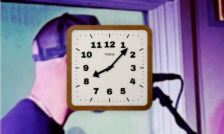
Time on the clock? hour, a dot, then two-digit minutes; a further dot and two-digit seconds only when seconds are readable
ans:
8.07
